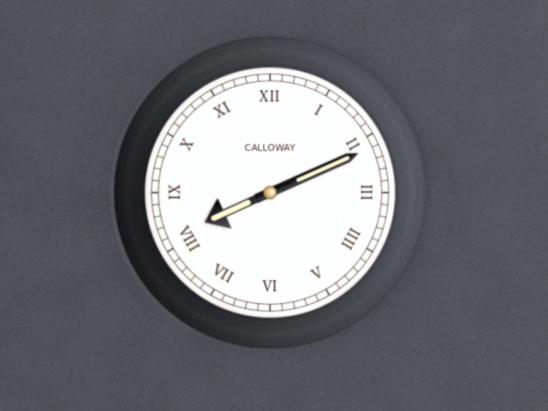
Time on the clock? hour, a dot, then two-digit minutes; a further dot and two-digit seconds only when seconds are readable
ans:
8.11
